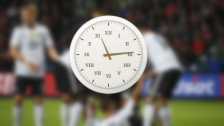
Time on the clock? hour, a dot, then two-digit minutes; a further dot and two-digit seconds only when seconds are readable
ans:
11.14
